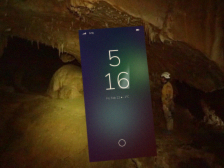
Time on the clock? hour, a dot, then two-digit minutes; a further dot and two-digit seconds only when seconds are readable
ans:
5.16
